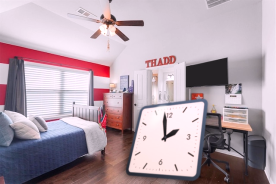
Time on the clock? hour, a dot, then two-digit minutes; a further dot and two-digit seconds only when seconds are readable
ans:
1.58
